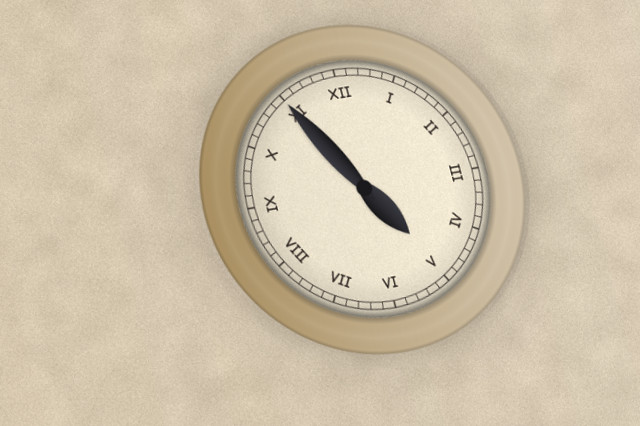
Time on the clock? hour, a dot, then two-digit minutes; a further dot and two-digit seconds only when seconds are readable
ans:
4.55
